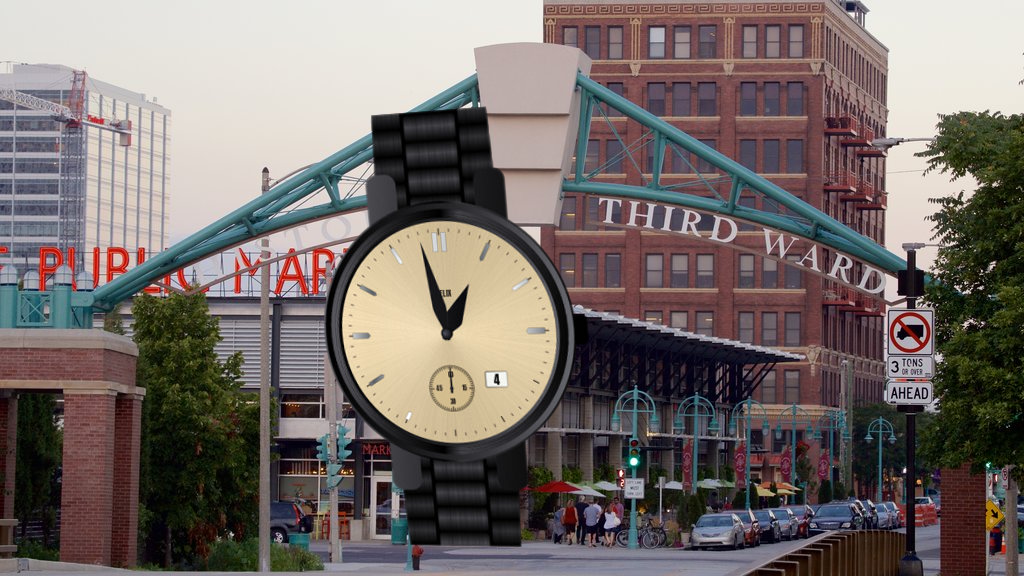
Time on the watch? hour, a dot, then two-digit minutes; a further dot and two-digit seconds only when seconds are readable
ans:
12.58
